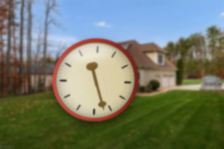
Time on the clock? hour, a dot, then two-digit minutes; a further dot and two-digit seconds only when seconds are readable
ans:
11.27
